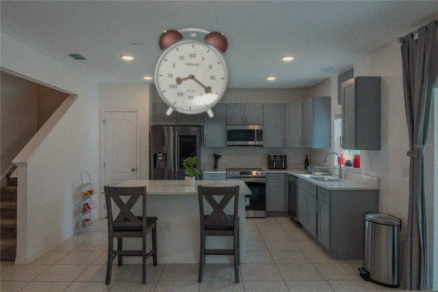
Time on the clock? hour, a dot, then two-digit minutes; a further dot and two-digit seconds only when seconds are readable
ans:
8.21
